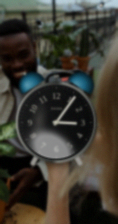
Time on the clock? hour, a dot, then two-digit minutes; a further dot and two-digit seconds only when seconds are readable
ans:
3.06
